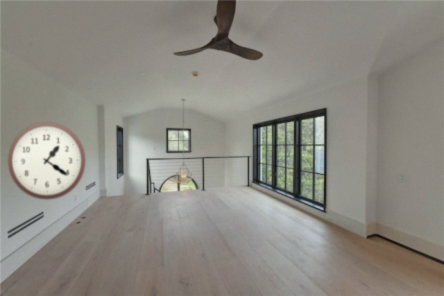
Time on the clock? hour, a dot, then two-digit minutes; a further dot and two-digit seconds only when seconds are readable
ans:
1.21
